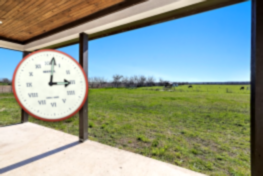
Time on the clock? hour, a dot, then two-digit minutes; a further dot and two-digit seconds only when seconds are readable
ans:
3.02
